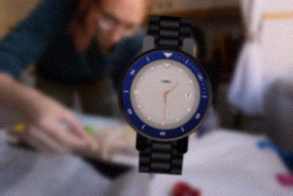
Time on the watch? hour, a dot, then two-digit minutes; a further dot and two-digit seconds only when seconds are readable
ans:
1.30
